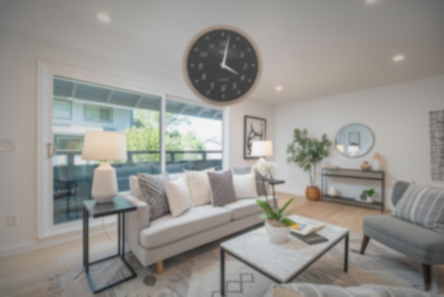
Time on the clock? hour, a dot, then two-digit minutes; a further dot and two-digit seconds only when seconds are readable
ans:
4.02
